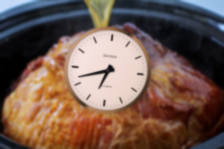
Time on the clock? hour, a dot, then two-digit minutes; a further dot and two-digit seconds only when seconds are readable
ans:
6.42
